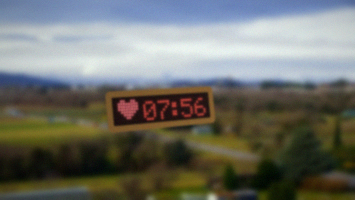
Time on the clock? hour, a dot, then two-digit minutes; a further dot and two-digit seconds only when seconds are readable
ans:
7.56
